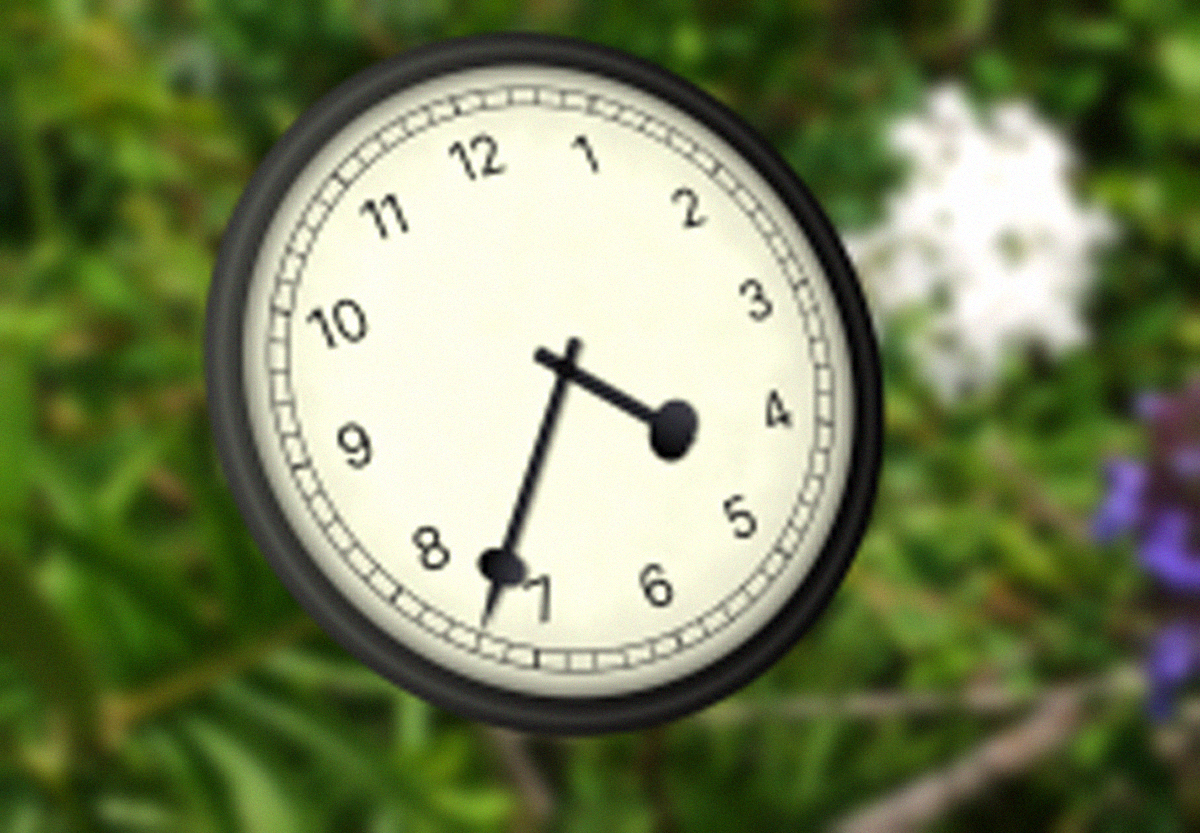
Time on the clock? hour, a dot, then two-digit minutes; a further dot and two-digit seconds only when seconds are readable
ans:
4.37
